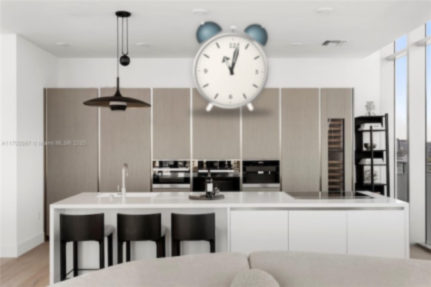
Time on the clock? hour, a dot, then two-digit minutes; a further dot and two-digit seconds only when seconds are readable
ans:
11.02
